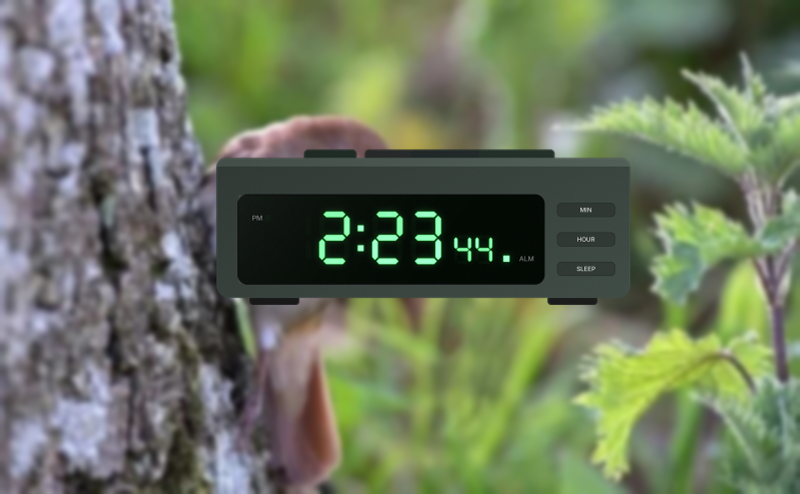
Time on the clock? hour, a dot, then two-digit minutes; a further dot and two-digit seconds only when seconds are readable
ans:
2.23.44
